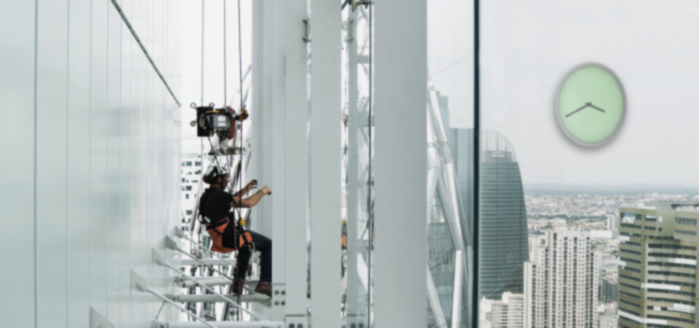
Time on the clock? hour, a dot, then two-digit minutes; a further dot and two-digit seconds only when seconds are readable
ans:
3.41
